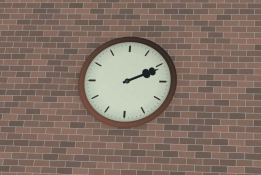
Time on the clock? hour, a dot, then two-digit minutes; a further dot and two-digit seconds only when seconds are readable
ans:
2.11
